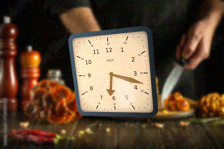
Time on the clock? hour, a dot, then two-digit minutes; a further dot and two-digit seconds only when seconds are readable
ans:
6.18
